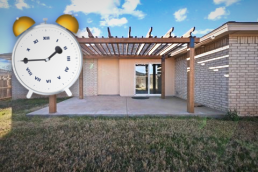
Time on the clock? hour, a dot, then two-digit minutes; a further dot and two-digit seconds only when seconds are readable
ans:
1.45
